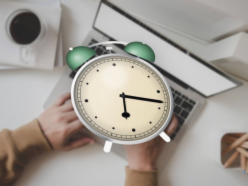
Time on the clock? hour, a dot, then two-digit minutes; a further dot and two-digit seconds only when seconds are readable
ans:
6.18
